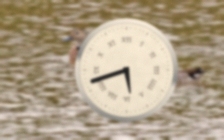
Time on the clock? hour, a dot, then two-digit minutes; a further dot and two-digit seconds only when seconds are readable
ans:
5.42
